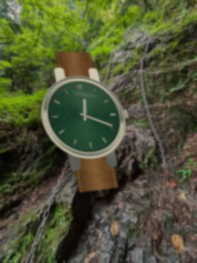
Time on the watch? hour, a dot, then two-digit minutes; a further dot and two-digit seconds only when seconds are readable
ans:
12.19
